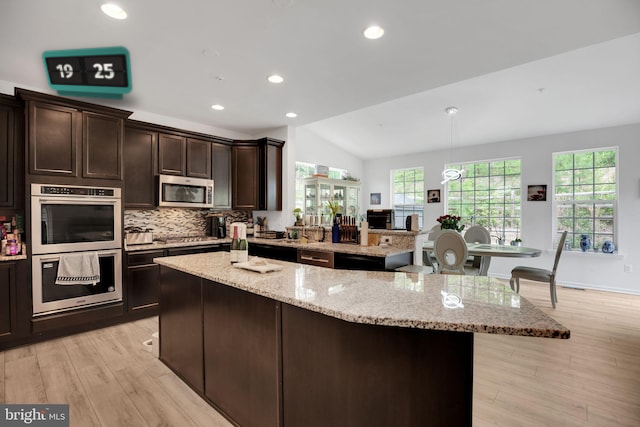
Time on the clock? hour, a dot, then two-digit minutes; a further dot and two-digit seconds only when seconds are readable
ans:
19.25
